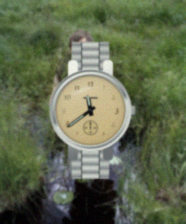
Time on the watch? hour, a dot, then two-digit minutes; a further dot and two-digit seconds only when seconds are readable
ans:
11.39
